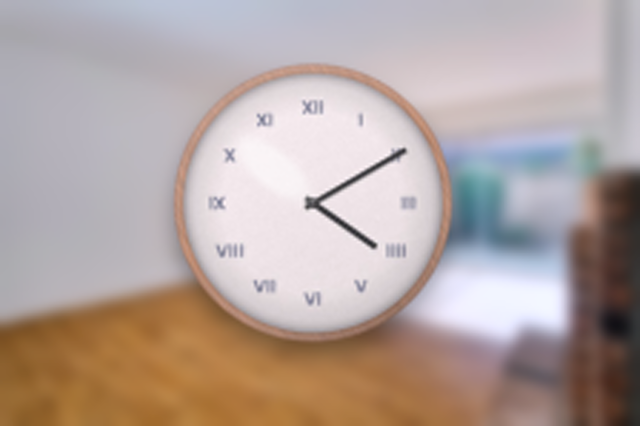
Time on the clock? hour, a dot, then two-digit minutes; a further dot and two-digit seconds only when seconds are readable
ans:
4.10
